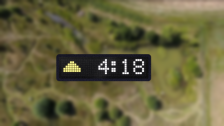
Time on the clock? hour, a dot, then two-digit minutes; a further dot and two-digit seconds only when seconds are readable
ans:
4.18
